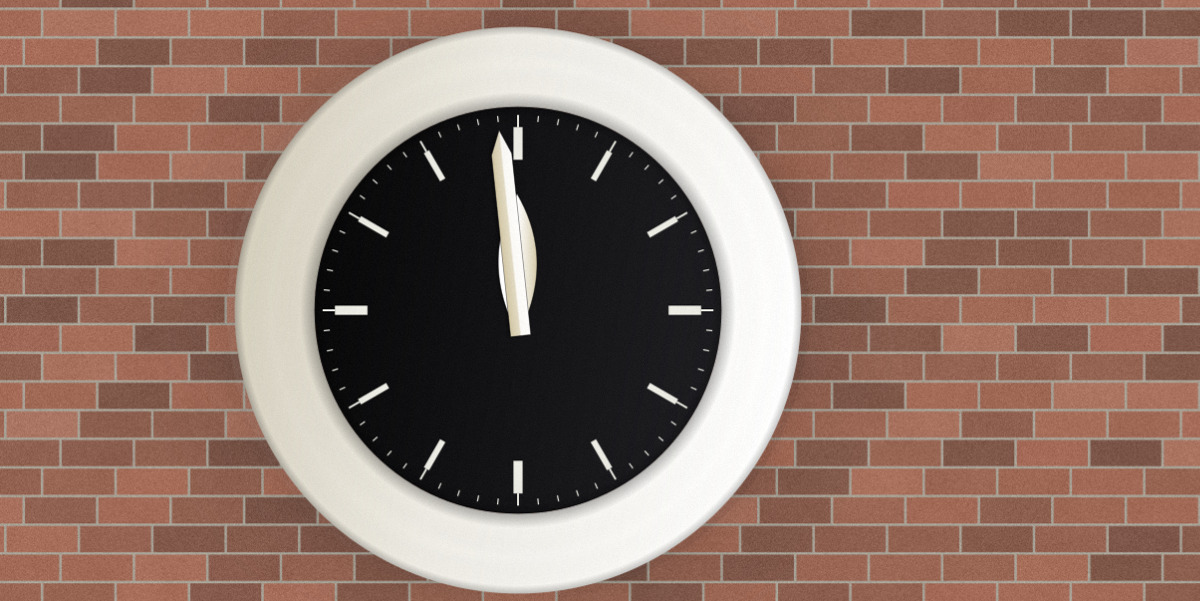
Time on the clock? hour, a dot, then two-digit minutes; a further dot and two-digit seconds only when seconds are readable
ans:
11.59
